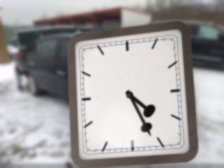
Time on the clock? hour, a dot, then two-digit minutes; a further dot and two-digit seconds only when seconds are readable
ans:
4.26
